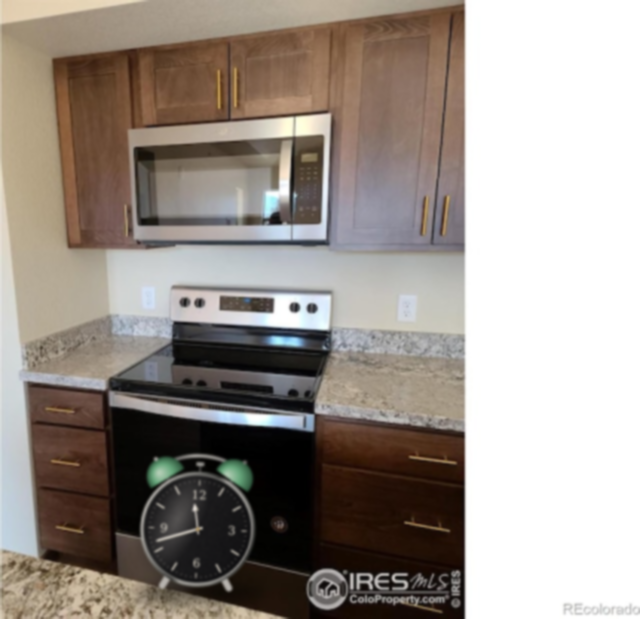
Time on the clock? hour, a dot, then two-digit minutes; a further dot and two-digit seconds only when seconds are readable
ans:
11.42
